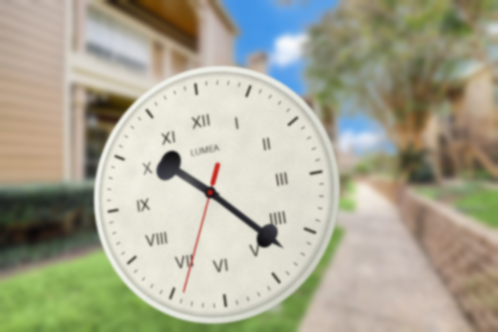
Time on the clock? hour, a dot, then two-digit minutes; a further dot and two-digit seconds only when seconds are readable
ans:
10.22.34
